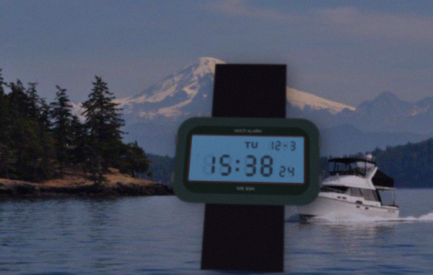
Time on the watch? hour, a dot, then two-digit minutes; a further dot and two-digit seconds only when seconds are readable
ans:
15.38.24
